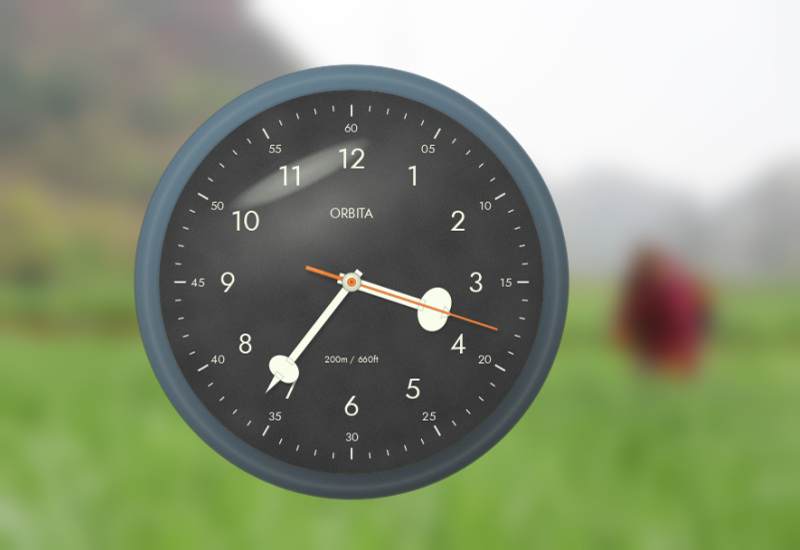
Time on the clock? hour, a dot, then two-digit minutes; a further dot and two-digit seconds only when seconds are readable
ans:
3.36.18
